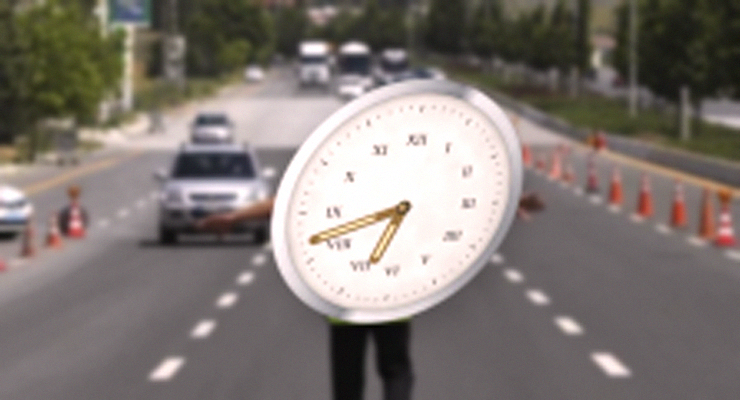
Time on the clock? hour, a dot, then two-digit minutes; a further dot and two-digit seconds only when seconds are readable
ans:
6.42
